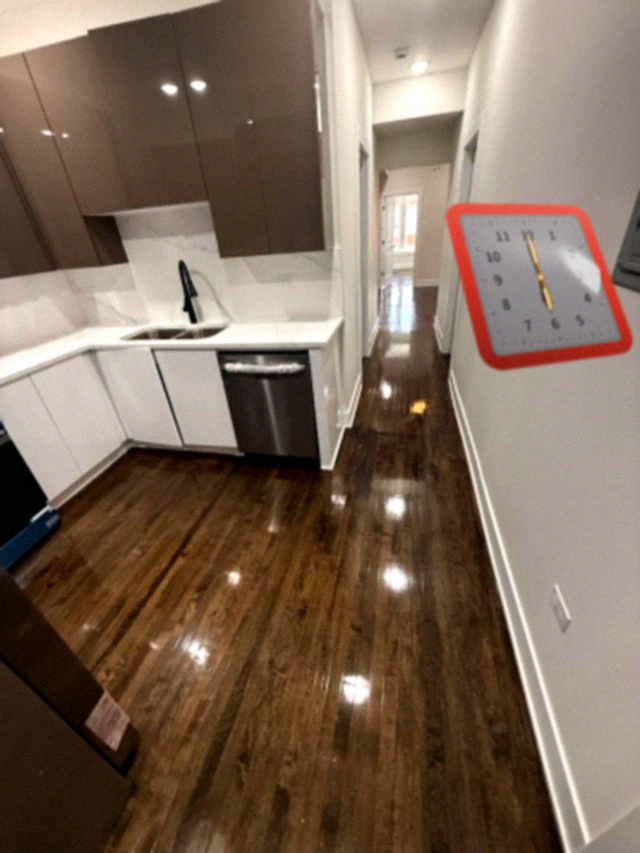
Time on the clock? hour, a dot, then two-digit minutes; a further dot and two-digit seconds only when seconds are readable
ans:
6.00
